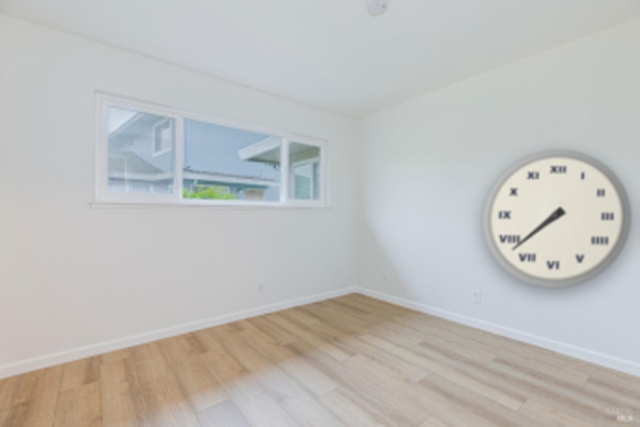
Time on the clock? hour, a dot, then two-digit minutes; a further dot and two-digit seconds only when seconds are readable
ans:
7.38
